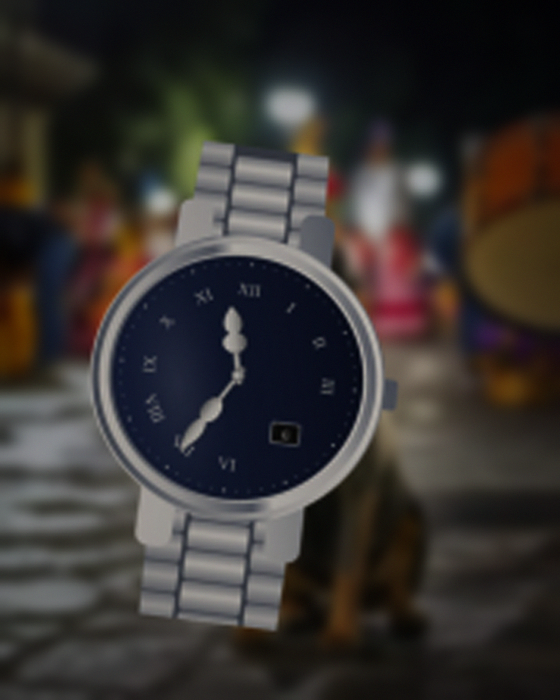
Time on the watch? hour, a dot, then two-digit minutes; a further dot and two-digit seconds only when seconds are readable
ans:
11.35
